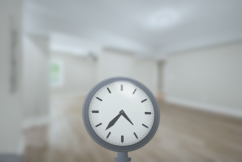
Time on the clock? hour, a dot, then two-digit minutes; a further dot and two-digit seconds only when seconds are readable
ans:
4.37
